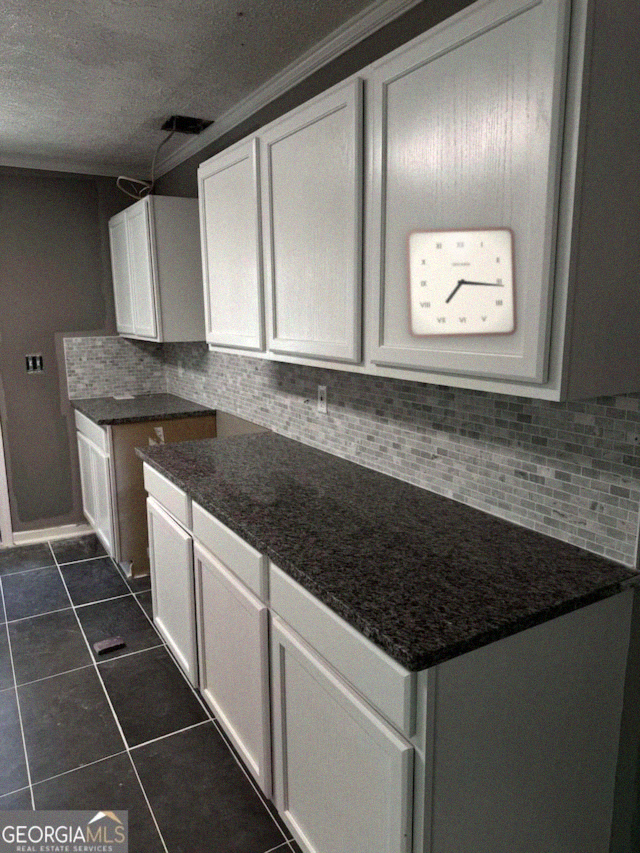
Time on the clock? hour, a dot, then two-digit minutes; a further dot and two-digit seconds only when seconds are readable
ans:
7.16
